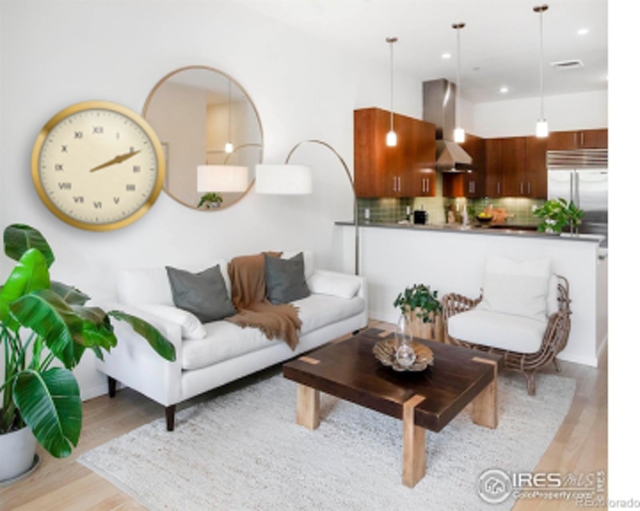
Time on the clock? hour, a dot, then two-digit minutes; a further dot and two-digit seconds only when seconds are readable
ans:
2.11
